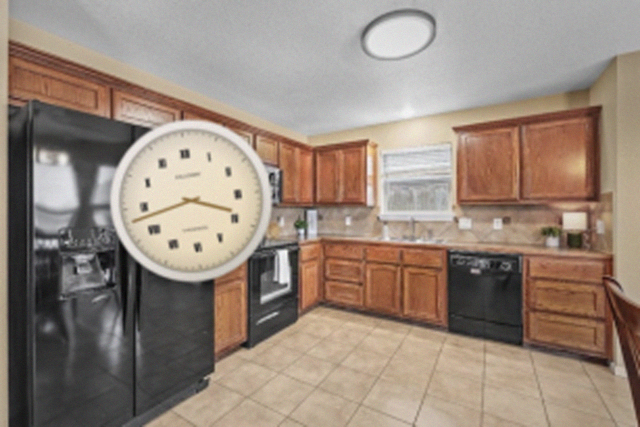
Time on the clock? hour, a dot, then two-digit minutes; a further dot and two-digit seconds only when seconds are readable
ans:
3.43
